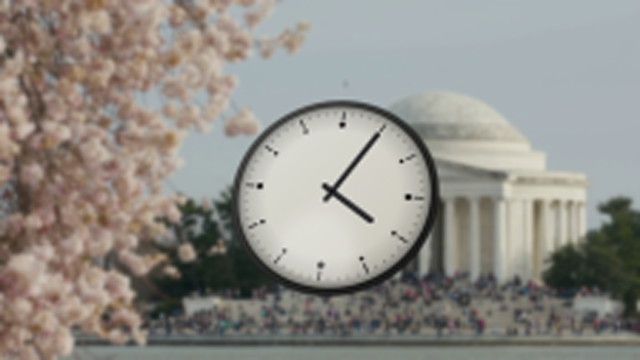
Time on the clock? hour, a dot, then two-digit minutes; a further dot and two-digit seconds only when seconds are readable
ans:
4.05
